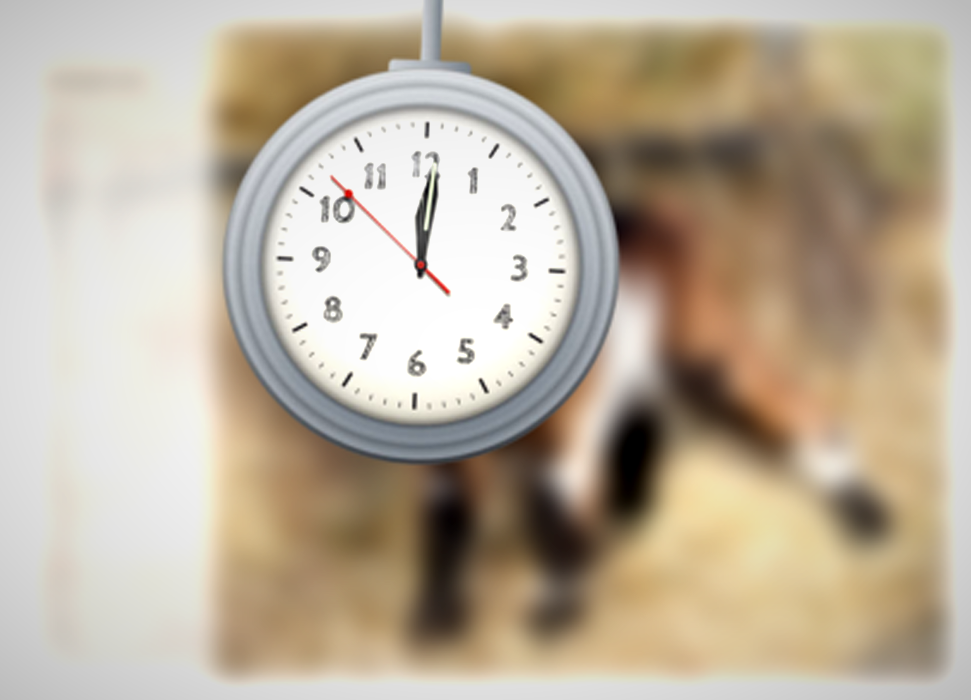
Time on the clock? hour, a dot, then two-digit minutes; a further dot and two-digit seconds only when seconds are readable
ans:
12.00.52
